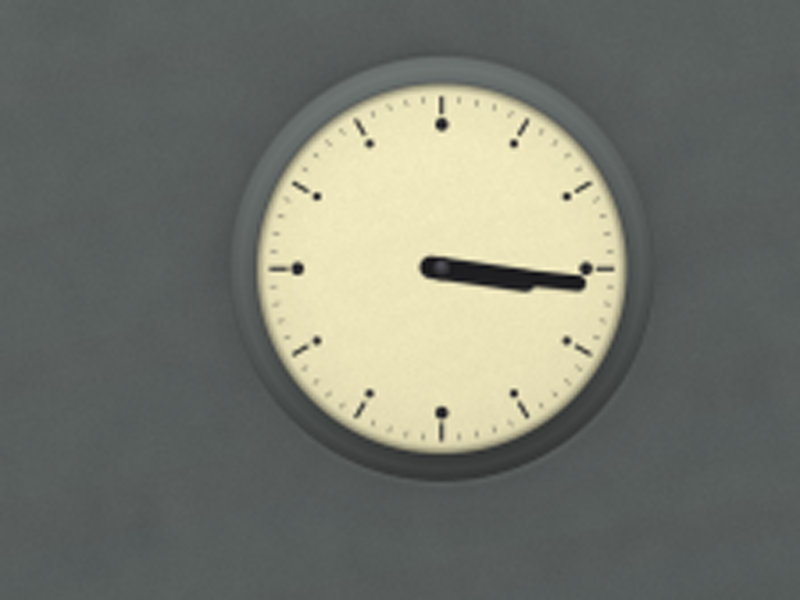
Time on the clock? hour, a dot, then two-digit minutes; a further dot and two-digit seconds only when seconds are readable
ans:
3.16
